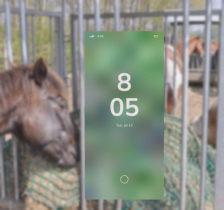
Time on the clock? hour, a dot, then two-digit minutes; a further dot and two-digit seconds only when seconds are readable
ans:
8.05
